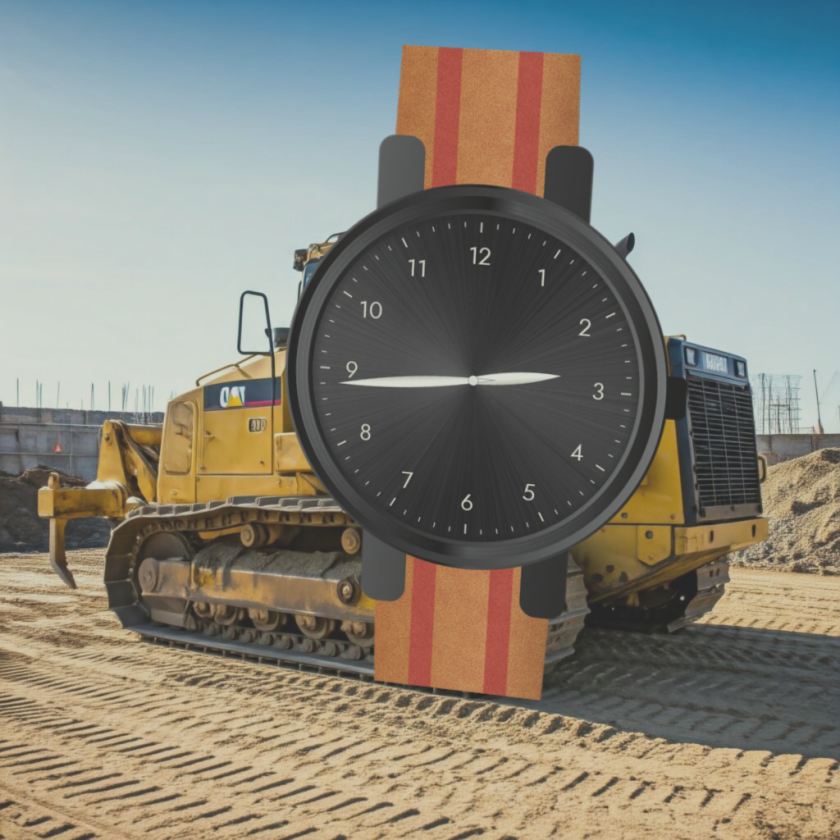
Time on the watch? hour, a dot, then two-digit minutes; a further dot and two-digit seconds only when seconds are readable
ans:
2.44
